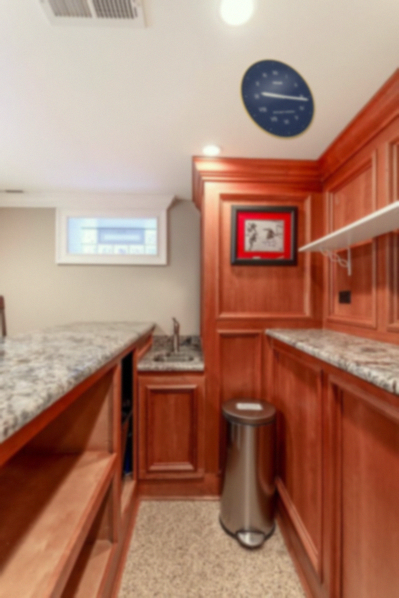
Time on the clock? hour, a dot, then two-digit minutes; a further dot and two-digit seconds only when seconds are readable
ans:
9.16
